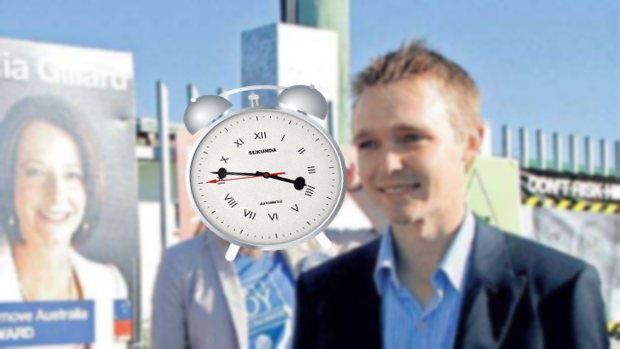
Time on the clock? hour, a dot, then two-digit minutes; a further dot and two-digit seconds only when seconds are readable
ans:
3.46.45
